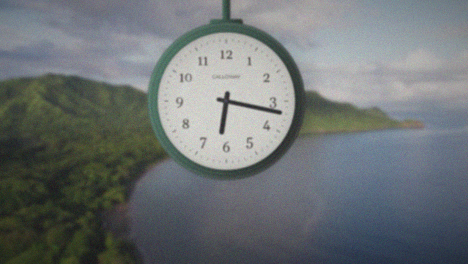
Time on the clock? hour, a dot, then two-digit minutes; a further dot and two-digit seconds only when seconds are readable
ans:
6.17
